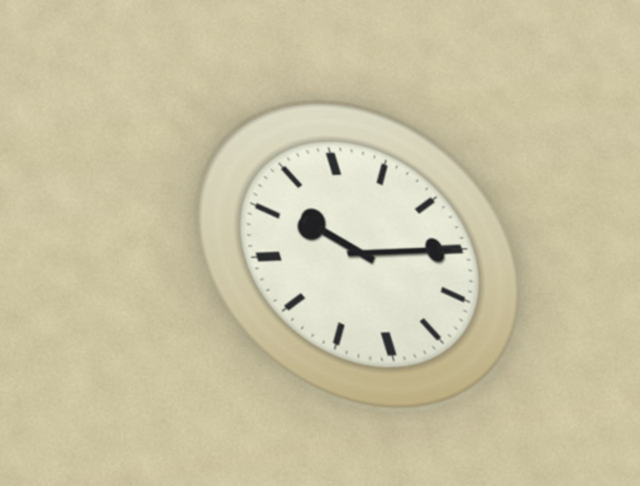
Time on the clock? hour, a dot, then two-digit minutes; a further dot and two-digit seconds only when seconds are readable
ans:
10.15
